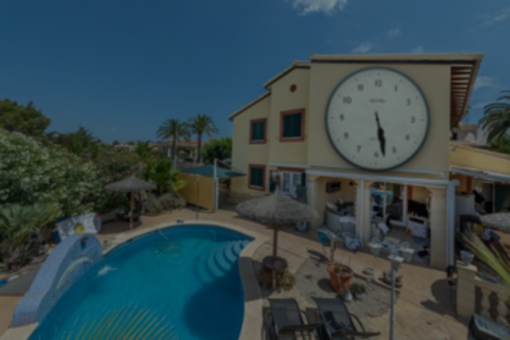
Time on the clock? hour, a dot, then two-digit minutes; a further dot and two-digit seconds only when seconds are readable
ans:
5.28
